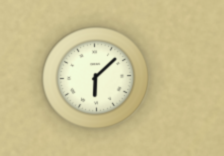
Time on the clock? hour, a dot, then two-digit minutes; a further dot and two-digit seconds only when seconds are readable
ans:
6.08
